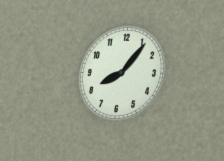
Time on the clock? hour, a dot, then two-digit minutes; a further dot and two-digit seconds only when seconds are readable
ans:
8.06
